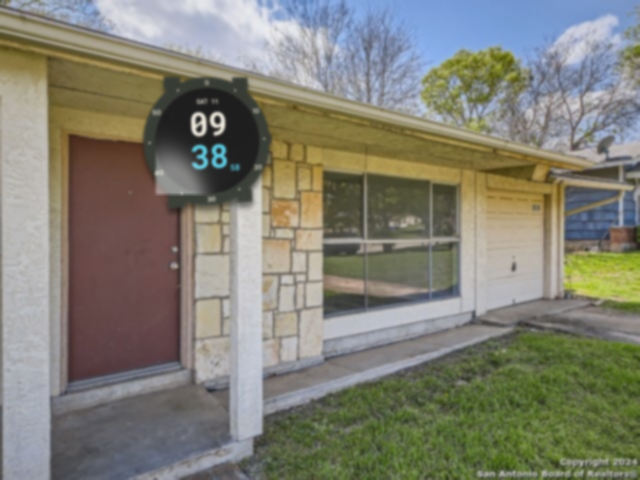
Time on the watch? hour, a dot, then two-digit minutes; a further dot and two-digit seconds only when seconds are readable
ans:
9.38
